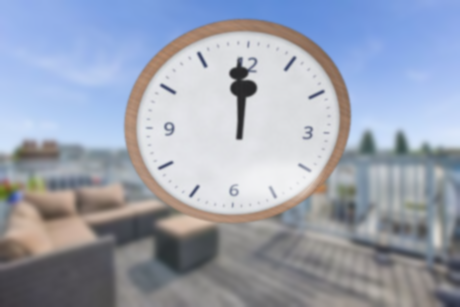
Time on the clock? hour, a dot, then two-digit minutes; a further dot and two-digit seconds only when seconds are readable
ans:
11.59
